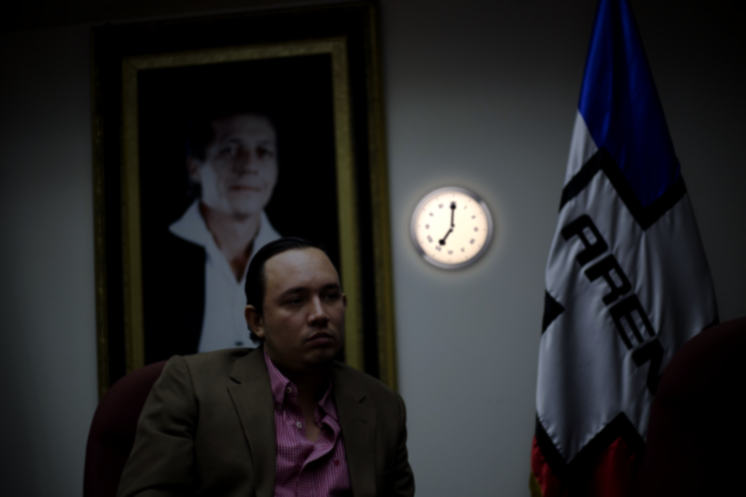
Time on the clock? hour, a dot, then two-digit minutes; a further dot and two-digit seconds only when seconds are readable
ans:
7.00
